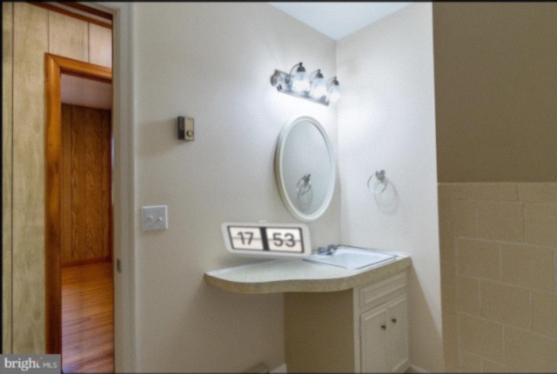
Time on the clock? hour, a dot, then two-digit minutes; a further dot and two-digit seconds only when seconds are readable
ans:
17.53
